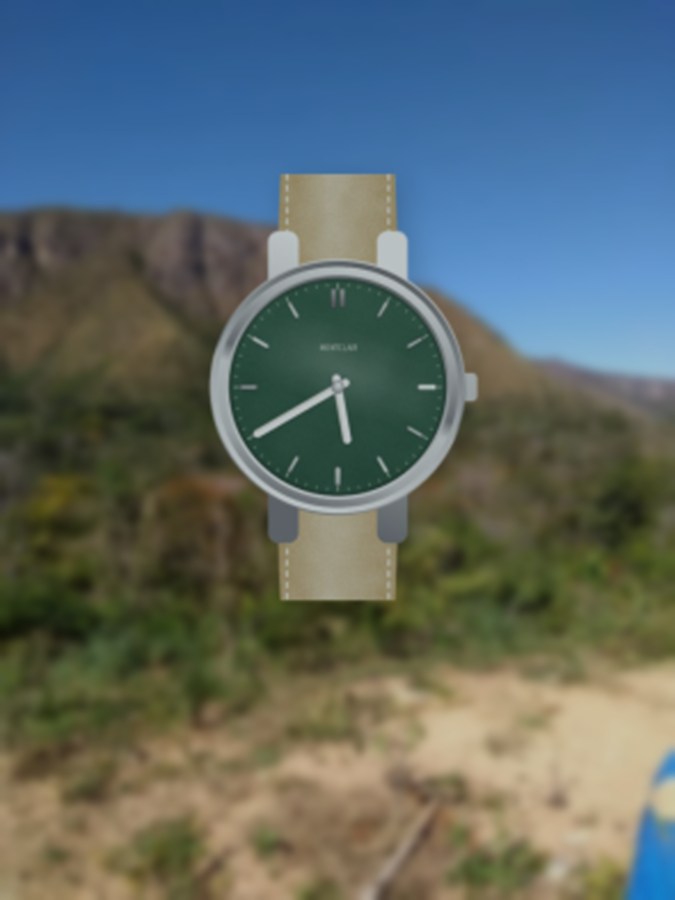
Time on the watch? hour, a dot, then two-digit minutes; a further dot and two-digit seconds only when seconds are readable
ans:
5.40
